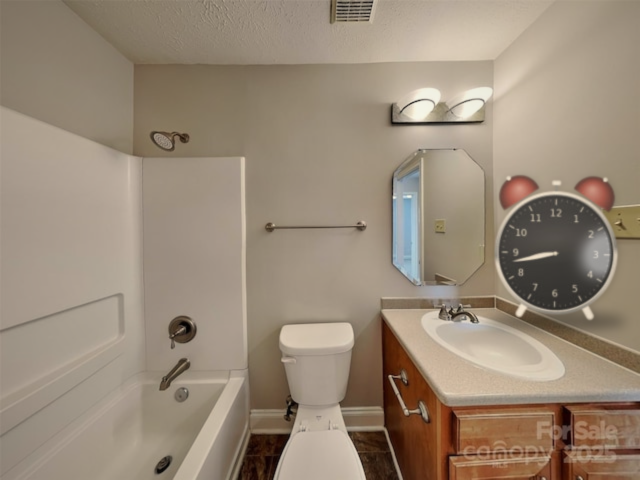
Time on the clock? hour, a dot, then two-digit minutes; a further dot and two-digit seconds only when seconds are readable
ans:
8.43
